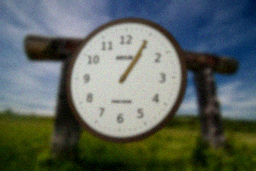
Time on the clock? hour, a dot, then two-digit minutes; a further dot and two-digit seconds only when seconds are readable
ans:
1.05
